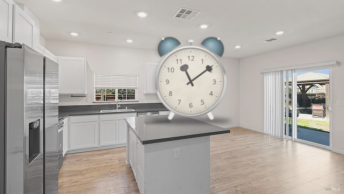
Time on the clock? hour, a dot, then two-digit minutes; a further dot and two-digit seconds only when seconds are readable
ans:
11.09
